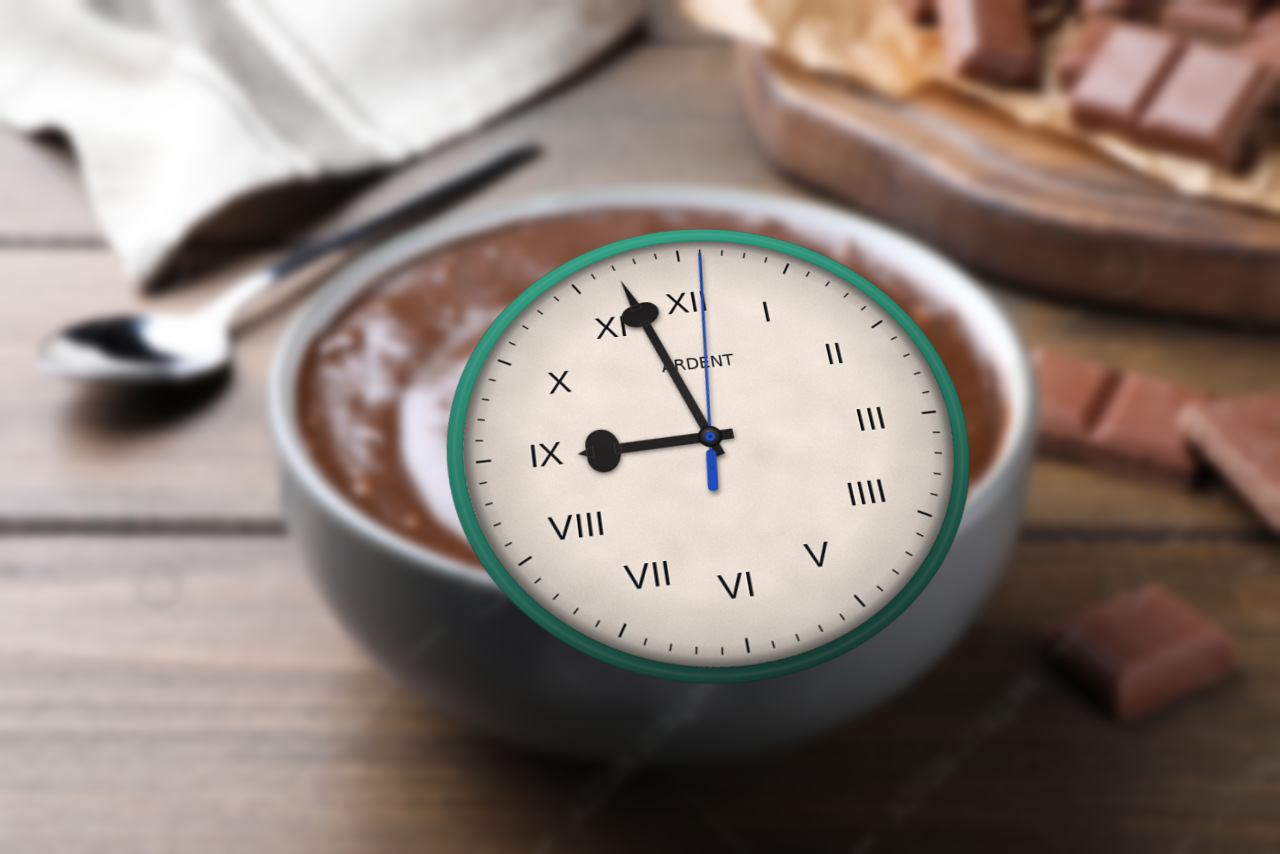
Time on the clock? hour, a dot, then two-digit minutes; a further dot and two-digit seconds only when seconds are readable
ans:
8.57.01
